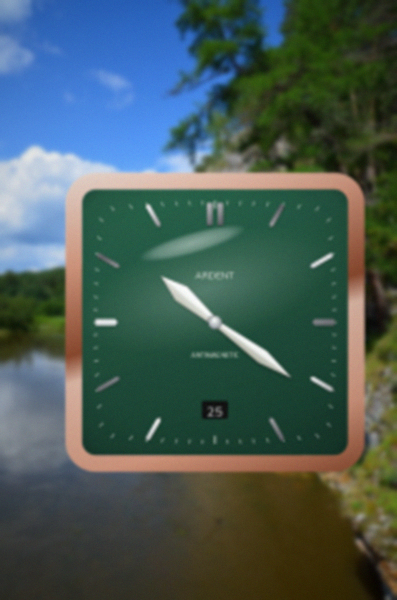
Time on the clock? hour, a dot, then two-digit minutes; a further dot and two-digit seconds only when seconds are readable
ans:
10.21
